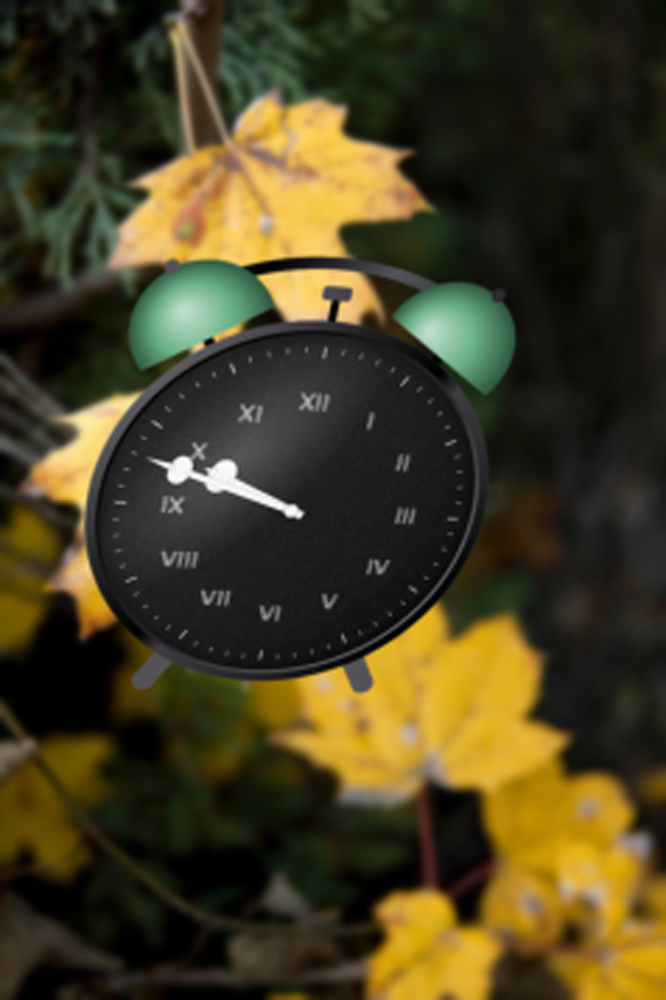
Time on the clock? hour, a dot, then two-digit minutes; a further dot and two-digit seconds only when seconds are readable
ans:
9.48
